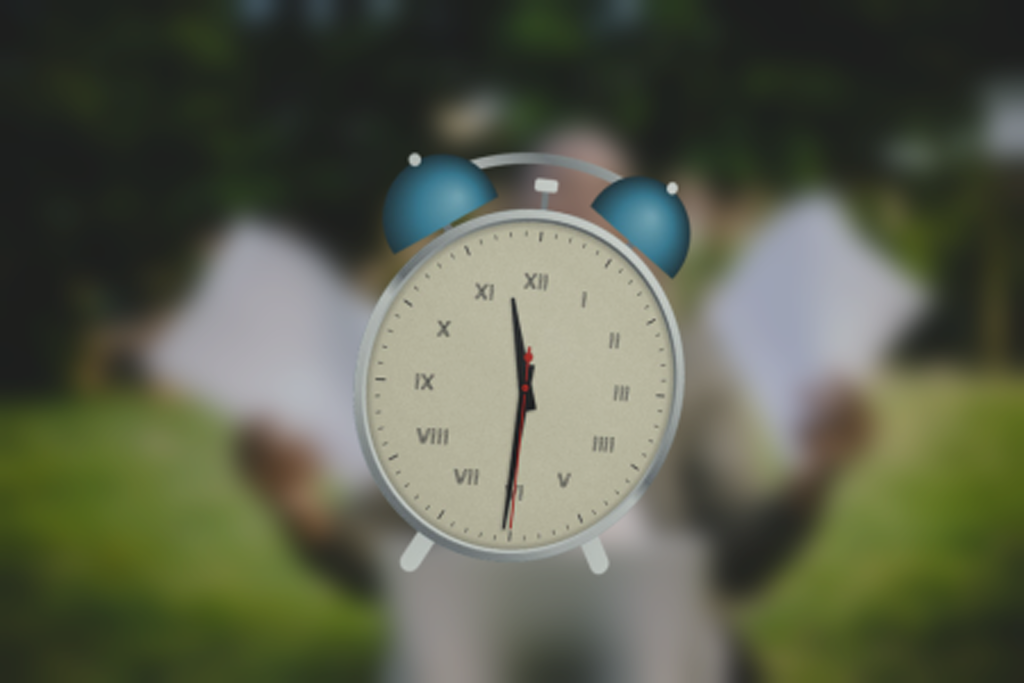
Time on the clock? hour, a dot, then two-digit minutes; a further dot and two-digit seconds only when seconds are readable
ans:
11.30.30
